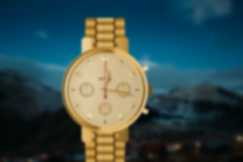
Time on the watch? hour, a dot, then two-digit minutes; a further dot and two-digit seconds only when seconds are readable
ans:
12.17
